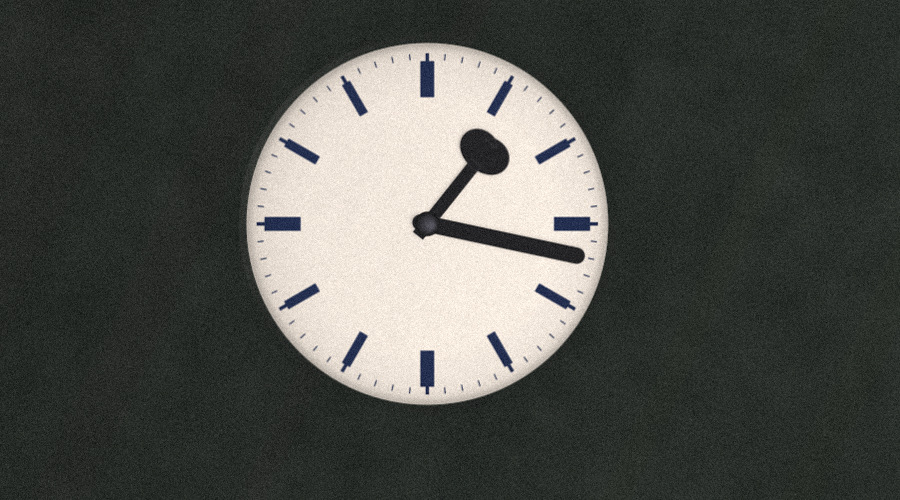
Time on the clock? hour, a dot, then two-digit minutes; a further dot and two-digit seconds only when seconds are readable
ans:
1.17
